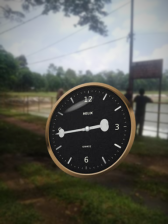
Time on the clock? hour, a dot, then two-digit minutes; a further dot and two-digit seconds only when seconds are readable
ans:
2.44
